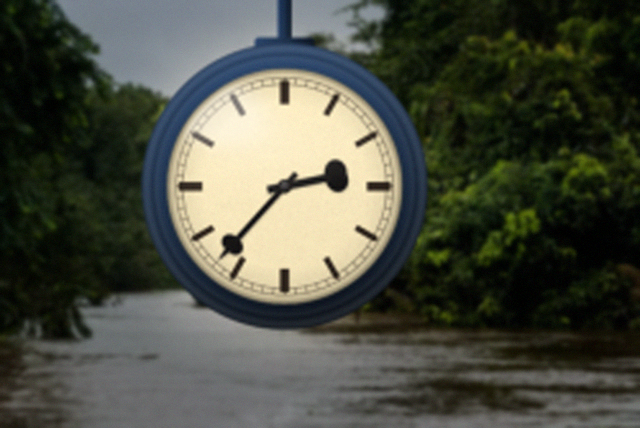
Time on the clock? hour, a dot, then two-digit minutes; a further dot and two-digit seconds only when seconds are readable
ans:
2.37
